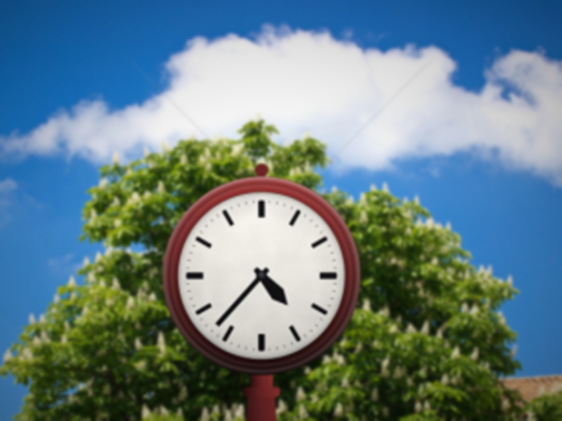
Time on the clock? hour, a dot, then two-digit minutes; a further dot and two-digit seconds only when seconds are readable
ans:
4.37
